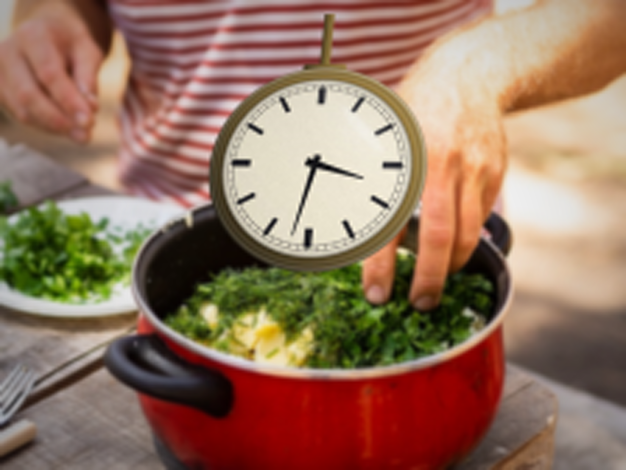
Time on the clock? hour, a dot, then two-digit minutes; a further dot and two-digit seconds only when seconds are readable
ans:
3.32
